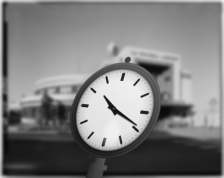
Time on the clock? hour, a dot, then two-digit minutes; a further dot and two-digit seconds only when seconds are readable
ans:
10.19
